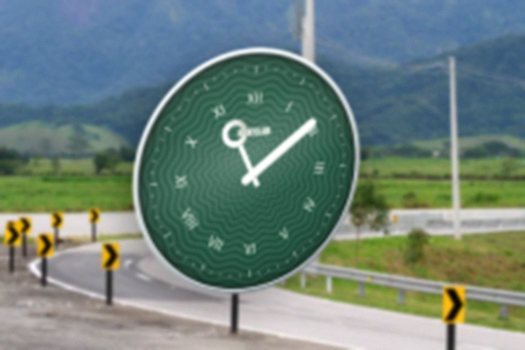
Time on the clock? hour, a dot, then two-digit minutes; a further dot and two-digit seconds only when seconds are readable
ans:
11.09
